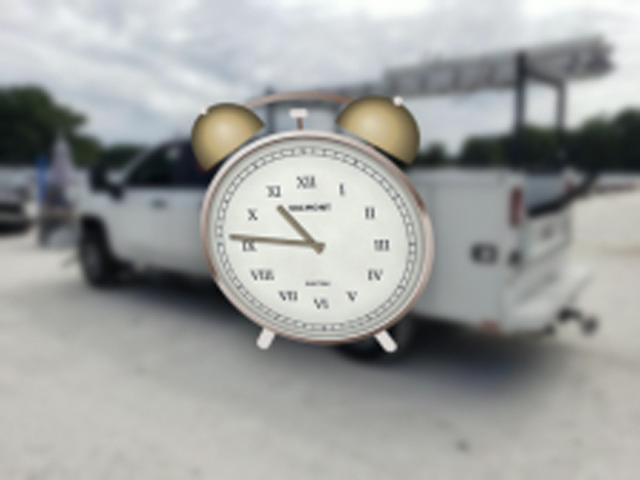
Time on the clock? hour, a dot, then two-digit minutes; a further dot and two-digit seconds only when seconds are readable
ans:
10.46
